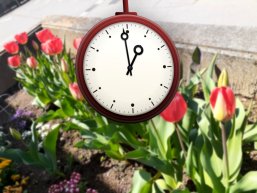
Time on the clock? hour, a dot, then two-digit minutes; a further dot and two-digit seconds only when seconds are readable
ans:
12.59
